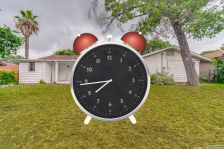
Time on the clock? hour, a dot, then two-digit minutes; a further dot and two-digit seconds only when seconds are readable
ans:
7.44
